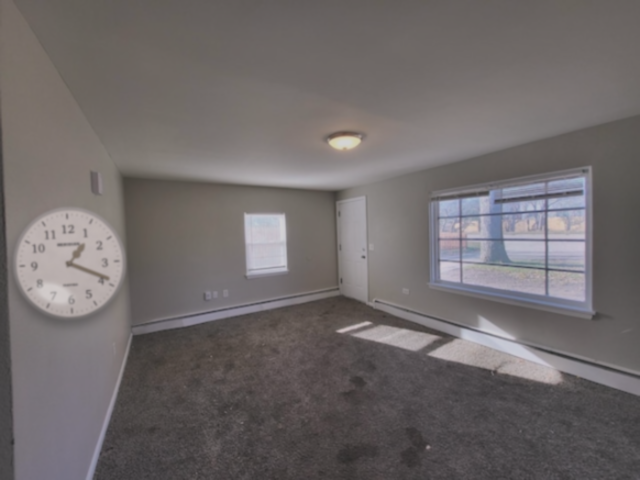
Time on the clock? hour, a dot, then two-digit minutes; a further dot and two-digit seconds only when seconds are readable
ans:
1.19
